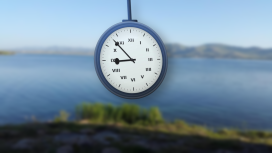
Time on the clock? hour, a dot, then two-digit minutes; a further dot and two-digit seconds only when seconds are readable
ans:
8.53
